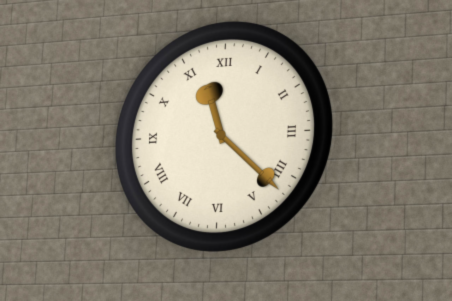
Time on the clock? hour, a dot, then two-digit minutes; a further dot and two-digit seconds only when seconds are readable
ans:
11.22
